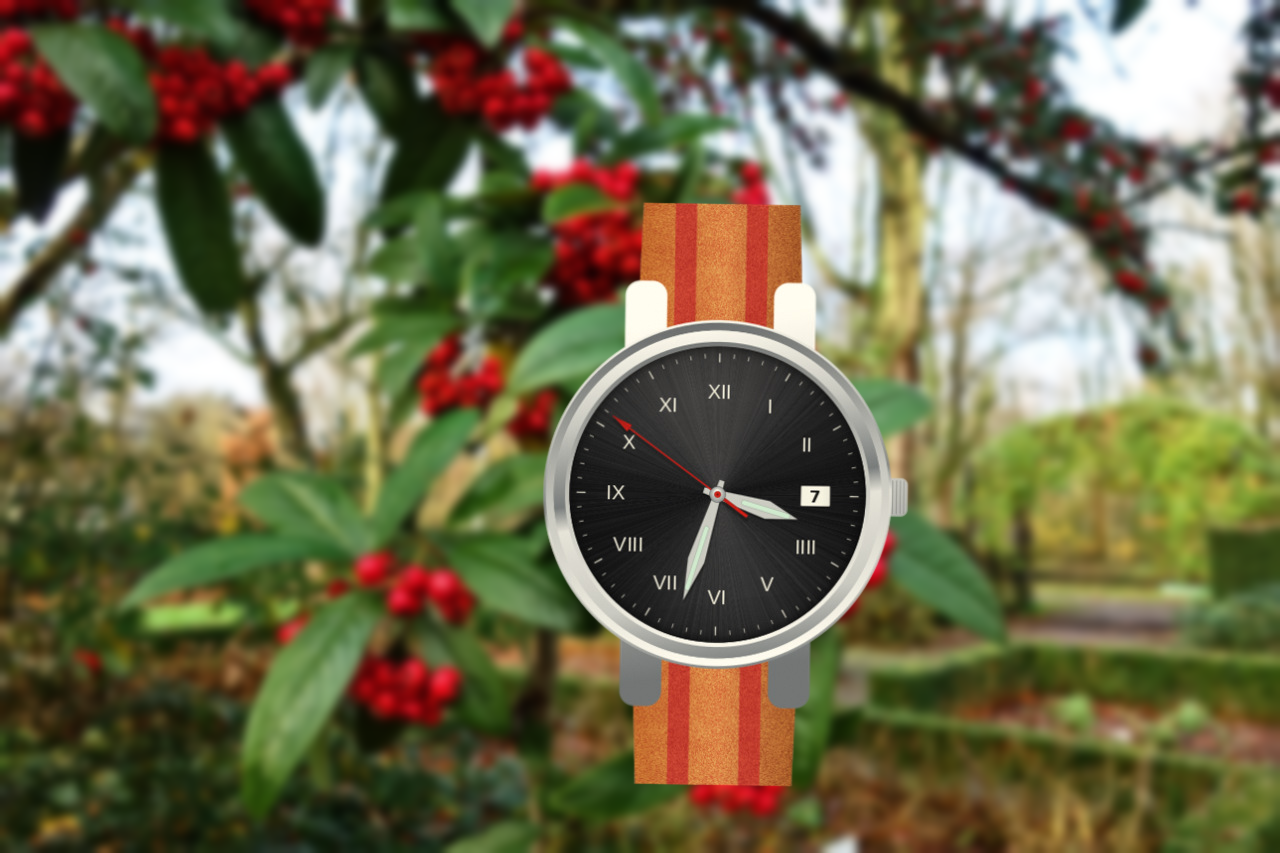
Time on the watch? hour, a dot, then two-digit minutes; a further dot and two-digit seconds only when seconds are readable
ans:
3.32.51
